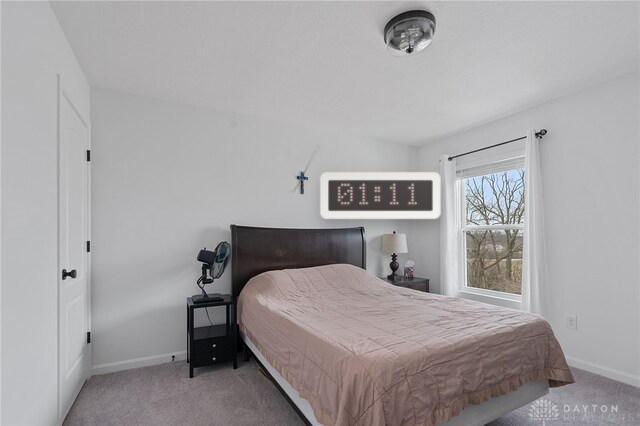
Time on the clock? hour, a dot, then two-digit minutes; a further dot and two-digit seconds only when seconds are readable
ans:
1.11
